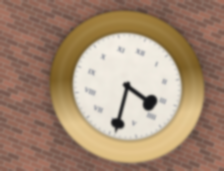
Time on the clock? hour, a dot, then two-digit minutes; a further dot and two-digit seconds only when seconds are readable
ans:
3.29
